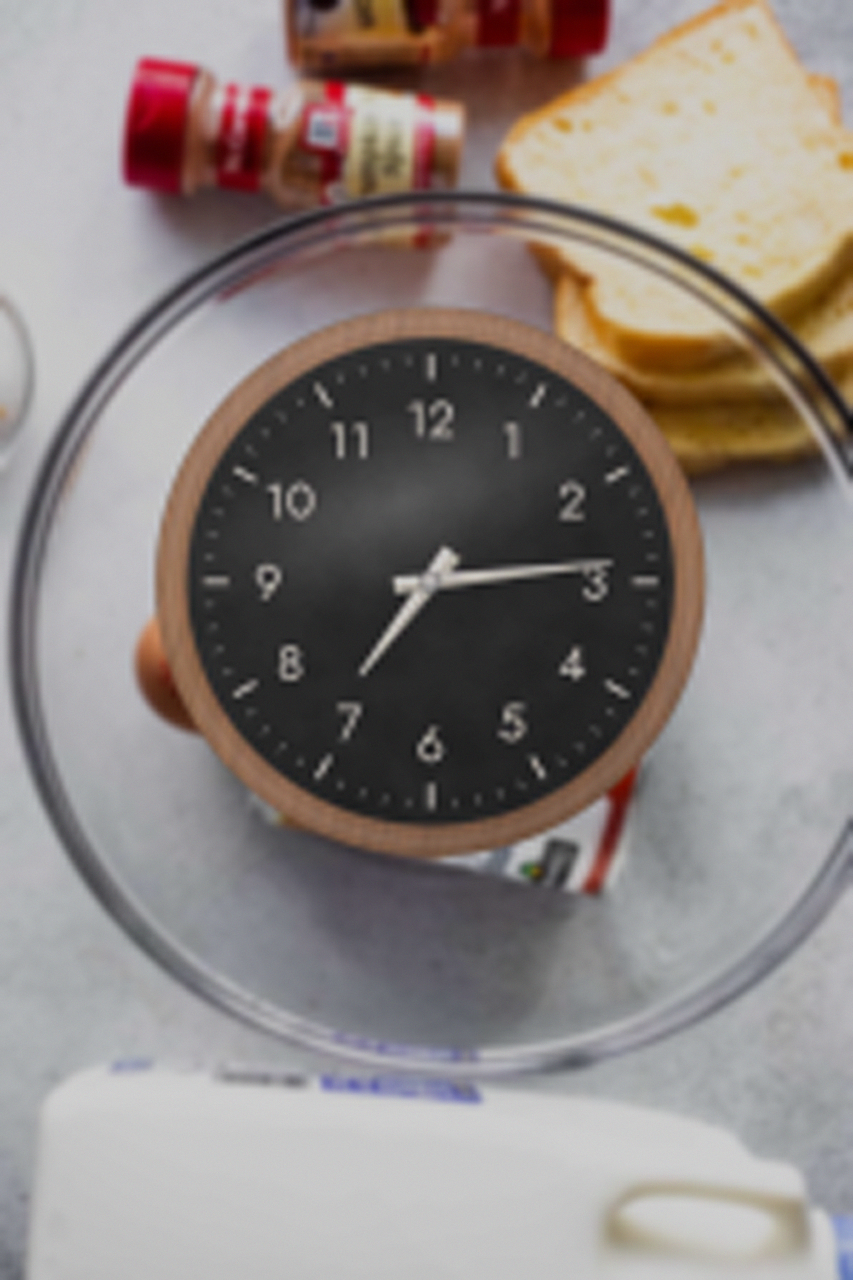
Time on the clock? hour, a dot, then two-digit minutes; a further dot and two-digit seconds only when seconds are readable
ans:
7.14
